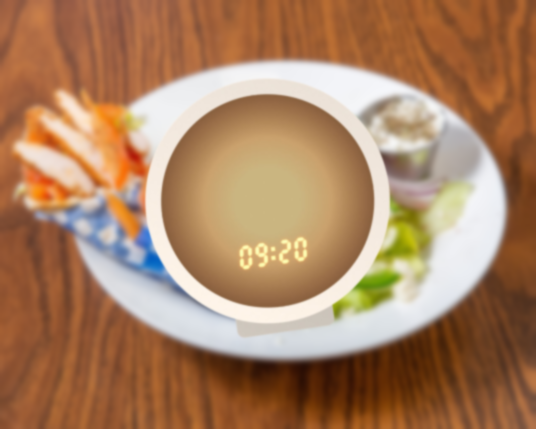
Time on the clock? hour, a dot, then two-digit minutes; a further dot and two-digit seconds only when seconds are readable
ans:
9.20
